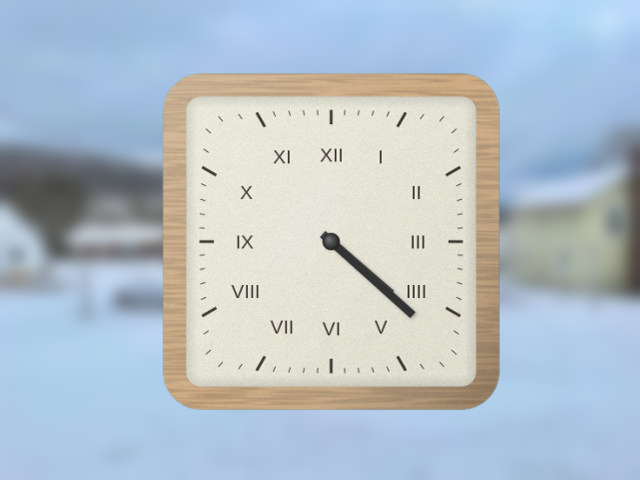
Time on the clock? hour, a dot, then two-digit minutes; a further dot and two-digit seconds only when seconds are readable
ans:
4.22
